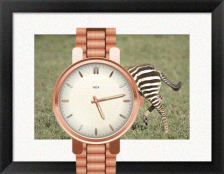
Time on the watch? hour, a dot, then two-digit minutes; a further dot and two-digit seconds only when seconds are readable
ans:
5.13
